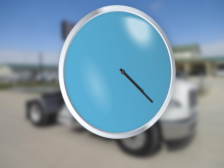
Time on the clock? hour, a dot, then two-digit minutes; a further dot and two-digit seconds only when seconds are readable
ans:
4.22
